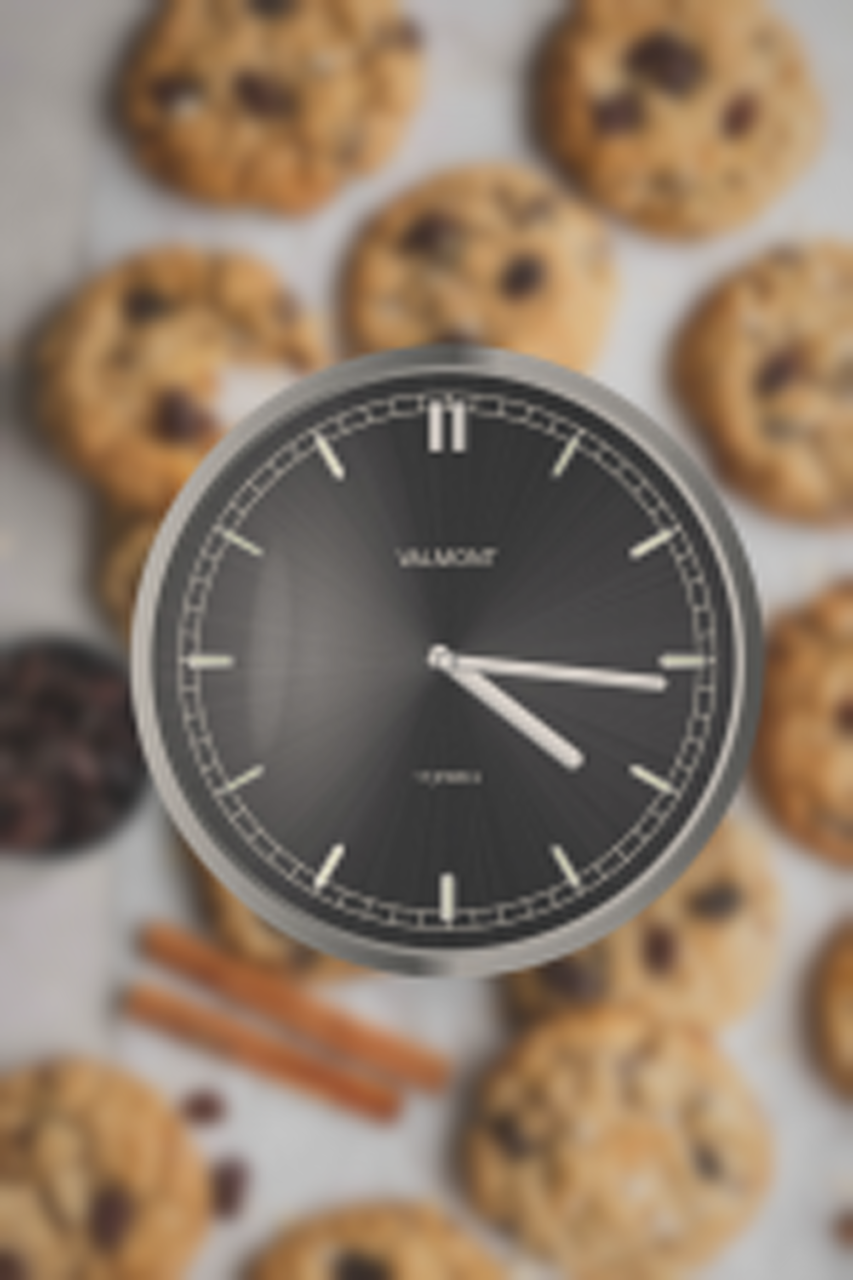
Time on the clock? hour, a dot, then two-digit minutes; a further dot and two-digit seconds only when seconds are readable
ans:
4.16
